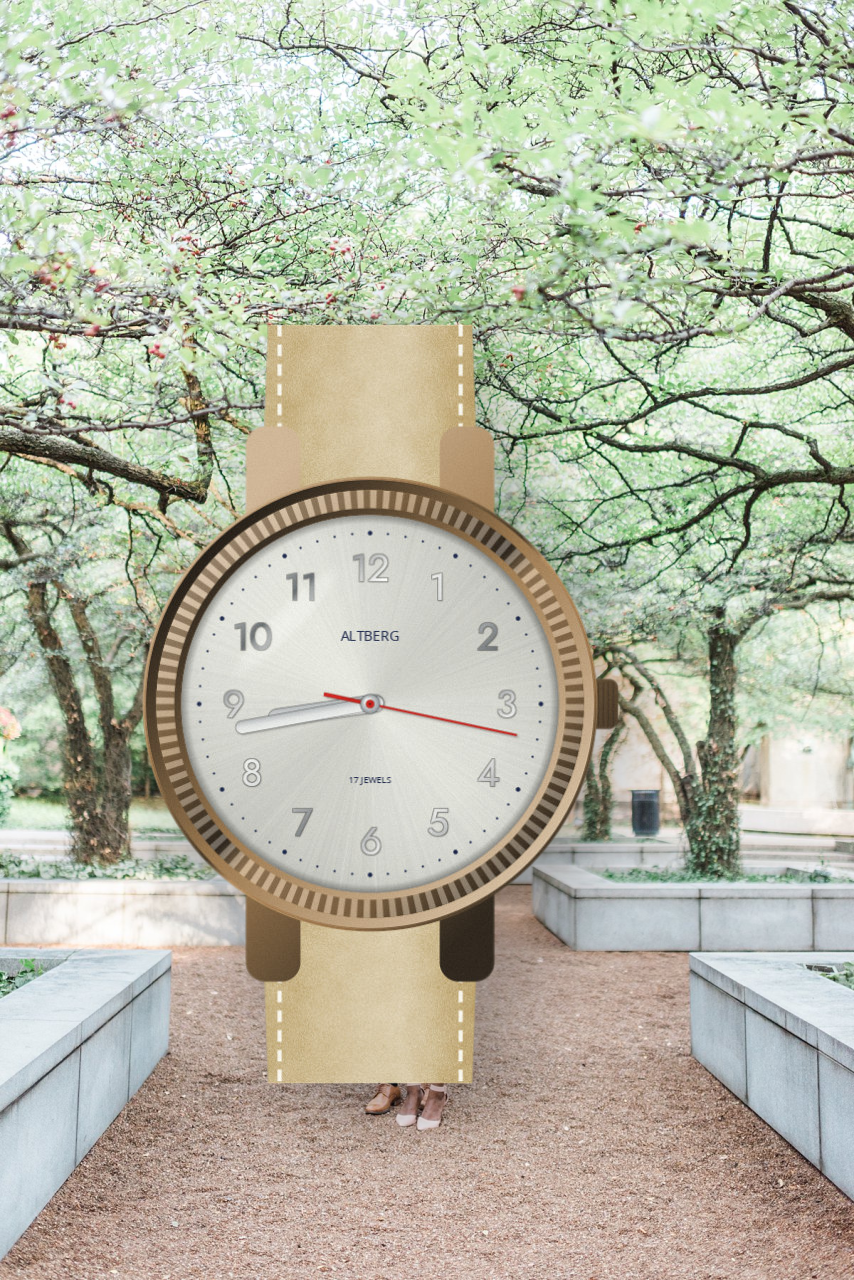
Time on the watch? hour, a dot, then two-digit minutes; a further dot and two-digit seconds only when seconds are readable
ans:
8.43.17
